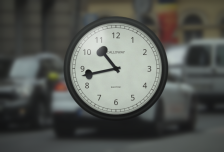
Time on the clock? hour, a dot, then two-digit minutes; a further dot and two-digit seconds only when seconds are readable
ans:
10.43
